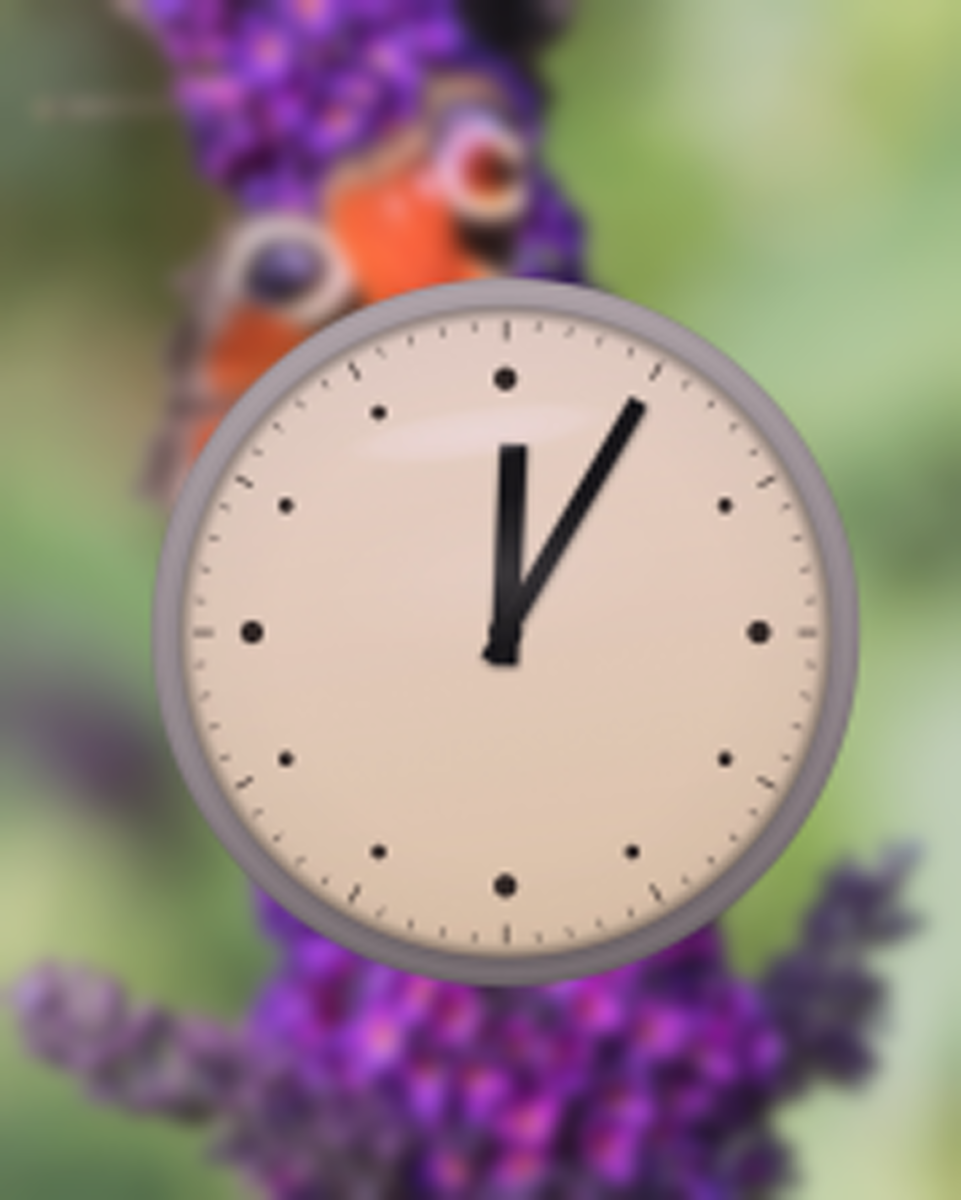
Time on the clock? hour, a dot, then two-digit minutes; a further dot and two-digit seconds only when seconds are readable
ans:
12.05
